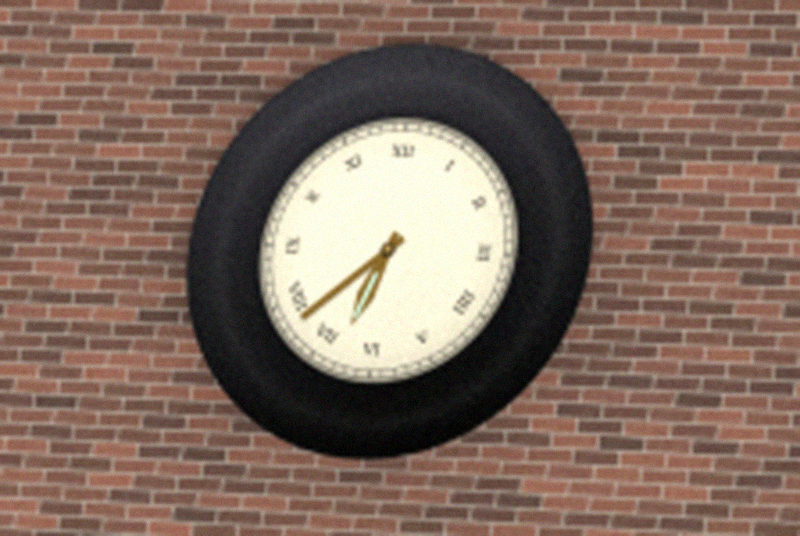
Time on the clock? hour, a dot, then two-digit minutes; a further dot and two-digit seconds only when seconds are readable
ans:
6.38
